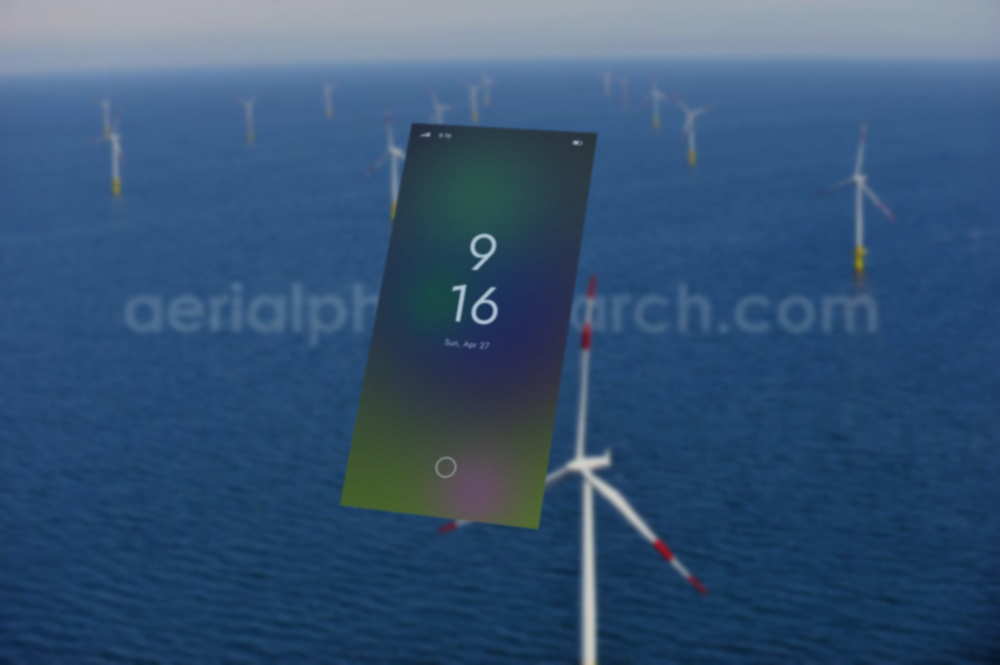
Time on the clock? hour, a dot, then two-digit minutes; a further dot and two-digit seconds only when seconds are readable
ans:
9.16
